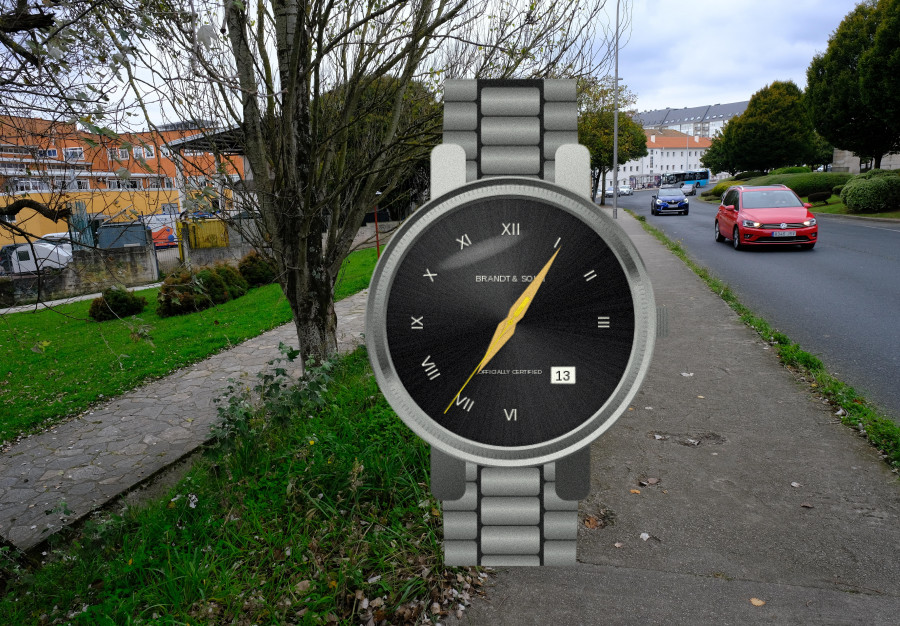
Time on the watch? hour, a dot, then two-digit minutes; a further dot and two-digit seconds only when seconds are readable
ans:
7.05.36
